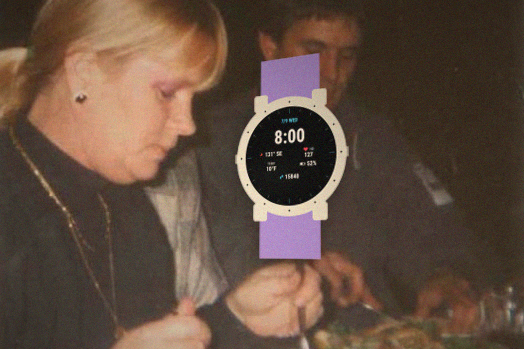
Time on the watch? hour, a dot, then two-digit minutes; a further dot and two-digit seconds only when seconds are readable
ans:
8.00
